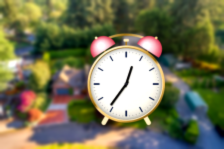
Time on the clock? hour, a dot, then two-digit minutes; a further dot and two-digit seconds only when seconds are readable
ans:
12.36
